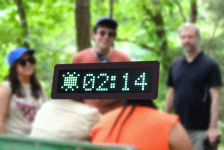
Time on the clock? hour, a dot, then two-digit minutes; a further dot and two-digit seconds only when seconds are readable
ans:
2.14
